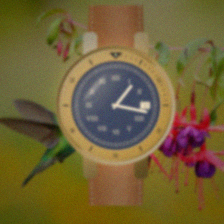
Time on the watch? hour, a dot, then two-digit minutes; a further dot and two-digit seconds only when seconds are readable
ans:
1.17
